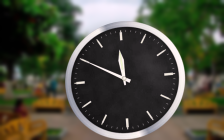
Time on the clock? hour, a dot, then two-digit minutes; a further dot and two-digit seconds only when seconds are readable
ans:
11.50
